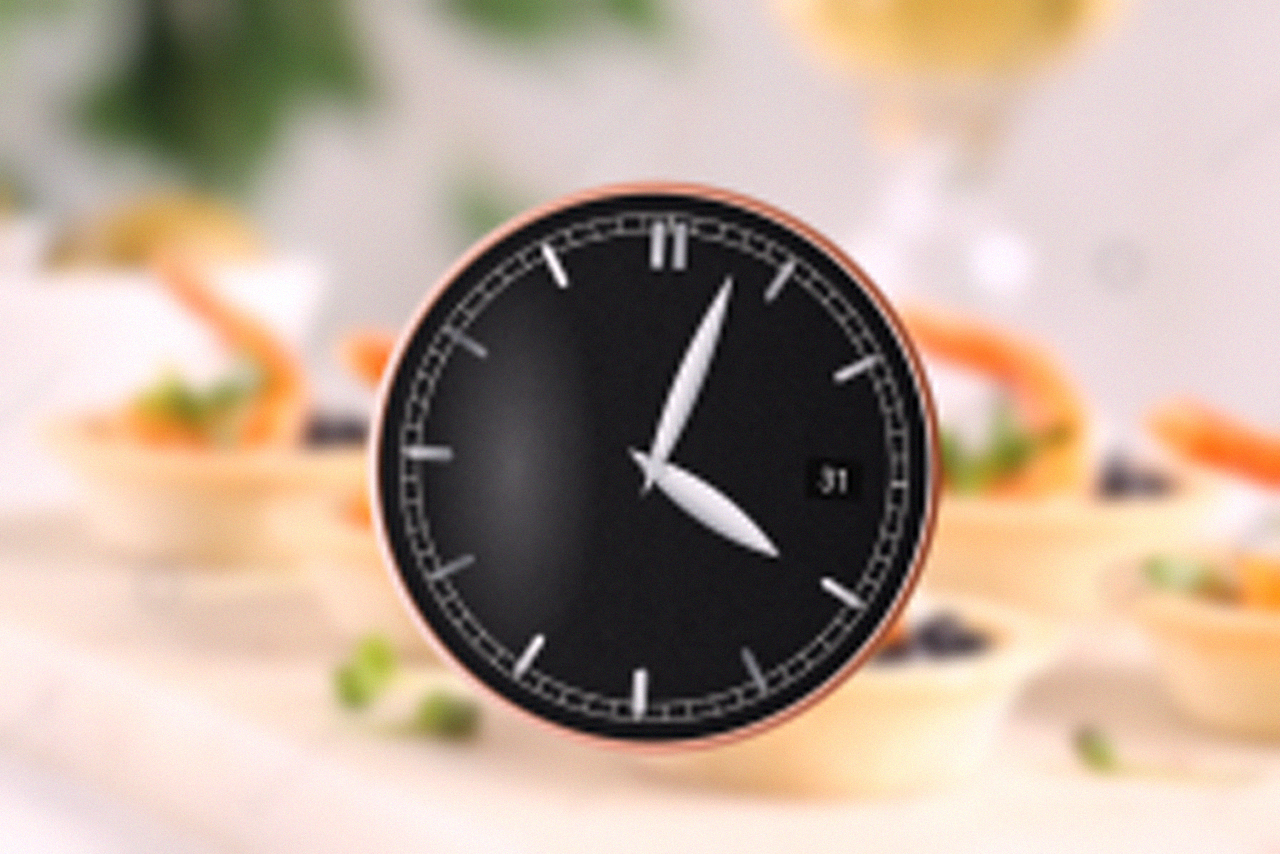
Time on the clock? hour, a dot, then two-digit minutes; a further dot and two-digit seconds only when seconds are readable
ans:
4.03
